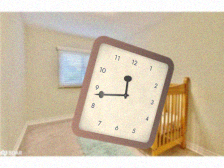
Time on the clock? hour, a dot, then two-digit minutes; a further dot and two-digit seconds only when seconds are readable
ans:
11.43
